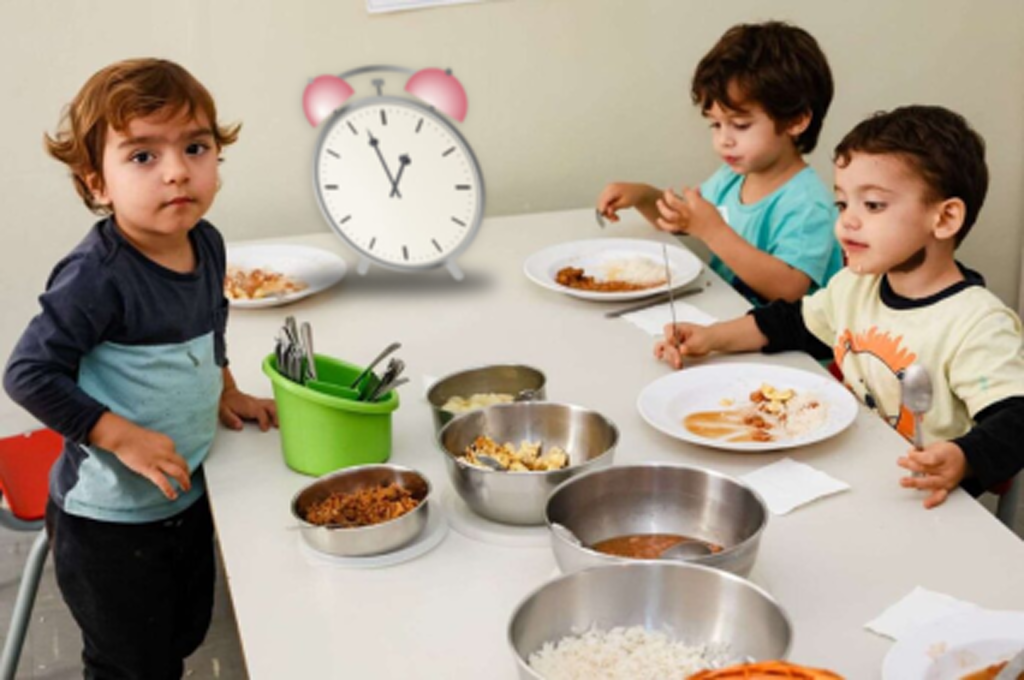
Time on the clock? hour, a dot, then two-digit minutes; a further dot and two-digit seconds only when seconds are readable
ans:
12.57
